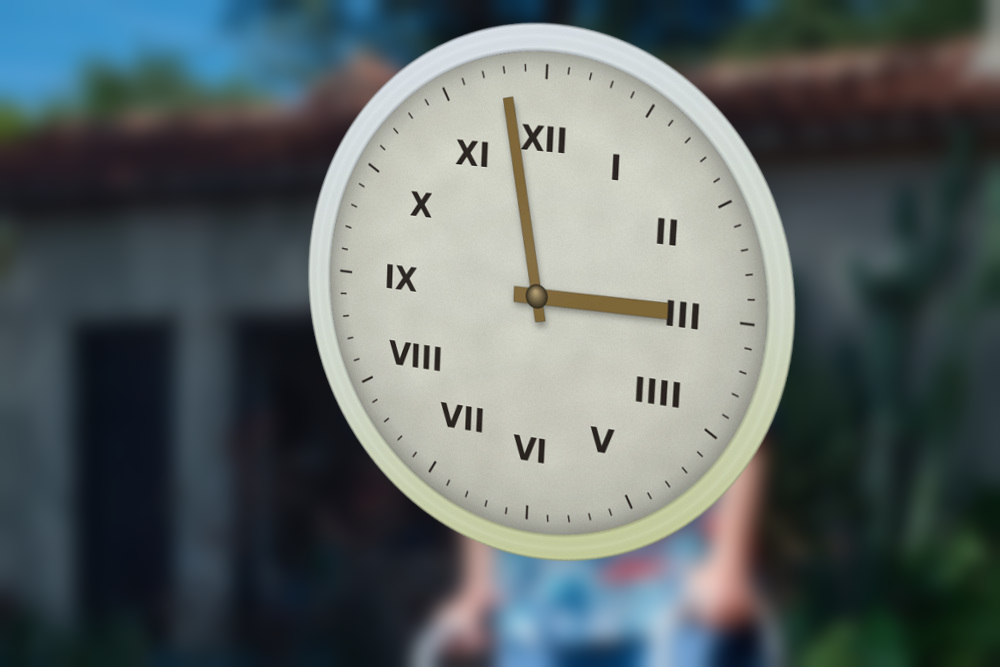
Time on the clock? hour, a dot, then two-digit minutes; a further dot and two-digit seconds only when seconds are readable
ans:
2.58
